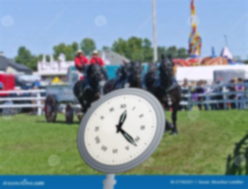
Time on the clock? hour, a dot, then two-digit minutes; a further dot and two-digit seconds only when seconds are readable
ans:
12.22
